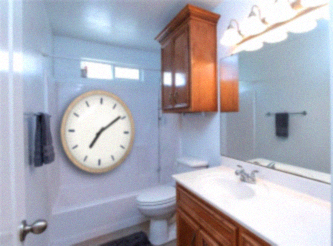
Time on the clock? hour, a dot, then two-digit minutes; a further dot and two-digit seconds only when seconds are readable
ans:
7.09
